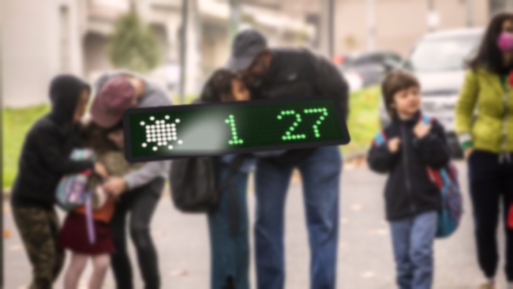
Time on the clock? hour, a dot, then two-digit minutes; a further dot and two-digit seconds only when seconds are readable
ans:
1.27
